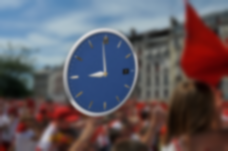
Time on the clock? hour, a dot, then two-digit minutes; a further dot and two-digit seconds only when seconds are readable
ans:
8.59
